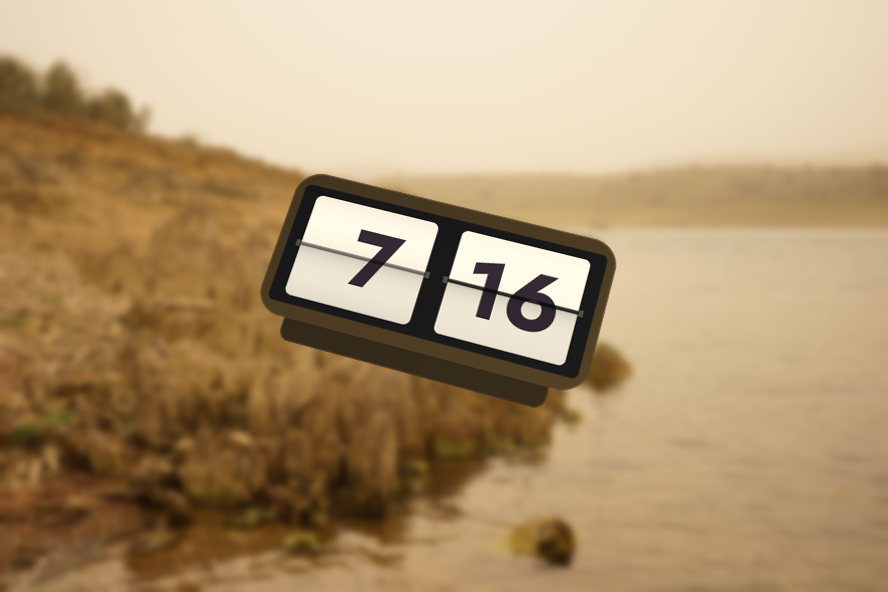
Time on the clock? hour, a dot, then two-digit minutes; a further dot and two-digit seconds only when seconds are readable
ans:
7.16
